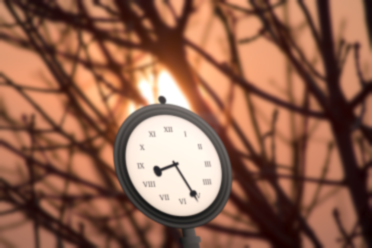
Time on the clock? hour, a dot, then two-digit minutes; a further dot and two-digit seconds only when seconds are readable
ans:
8.26
